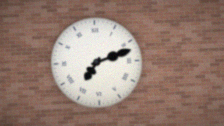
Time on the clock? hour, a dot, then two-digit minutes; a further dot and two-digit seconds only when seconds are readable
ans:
7.12
